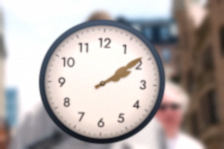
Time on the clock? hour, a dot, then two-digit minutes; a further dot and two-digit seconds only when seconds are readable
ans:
2.09
